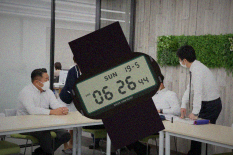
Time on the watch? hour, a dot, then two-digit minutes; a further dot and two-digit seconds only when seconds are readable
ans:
6.26.44
